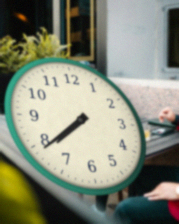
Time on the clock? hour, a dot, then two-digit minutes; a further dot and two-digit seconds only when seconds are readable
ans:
7.39
